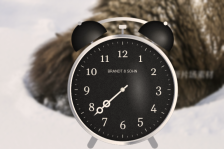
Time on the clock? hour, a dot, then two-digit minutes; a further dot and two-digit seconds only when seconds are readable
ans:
7.38
